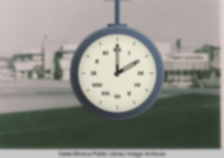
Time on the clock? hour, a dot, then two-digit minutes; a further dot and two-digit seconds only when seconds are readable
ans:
2.00
